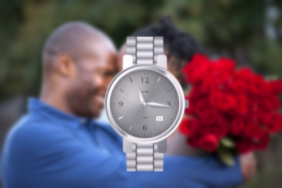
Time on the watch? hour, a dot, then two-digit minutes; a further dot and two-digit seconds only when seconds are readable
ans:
11.16
